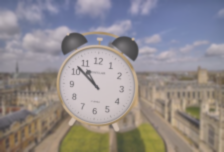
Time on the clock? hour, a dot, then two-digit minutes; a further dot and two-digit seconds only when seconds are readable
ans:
10.52
